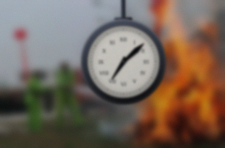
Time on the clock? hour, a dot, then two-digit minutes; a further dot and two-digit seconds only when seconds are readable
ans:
7.08
